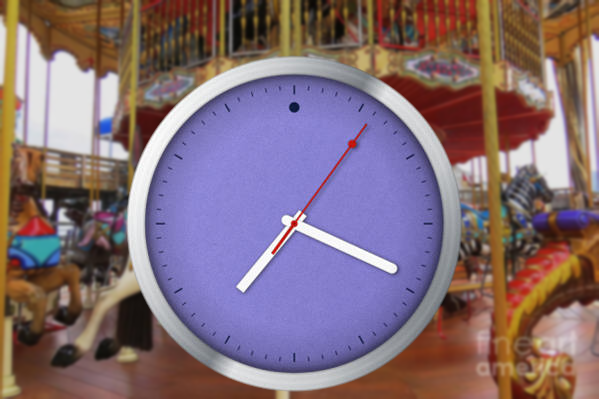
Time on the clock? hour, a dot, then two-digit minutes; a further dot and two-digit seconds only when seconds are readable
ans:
7.19.06
